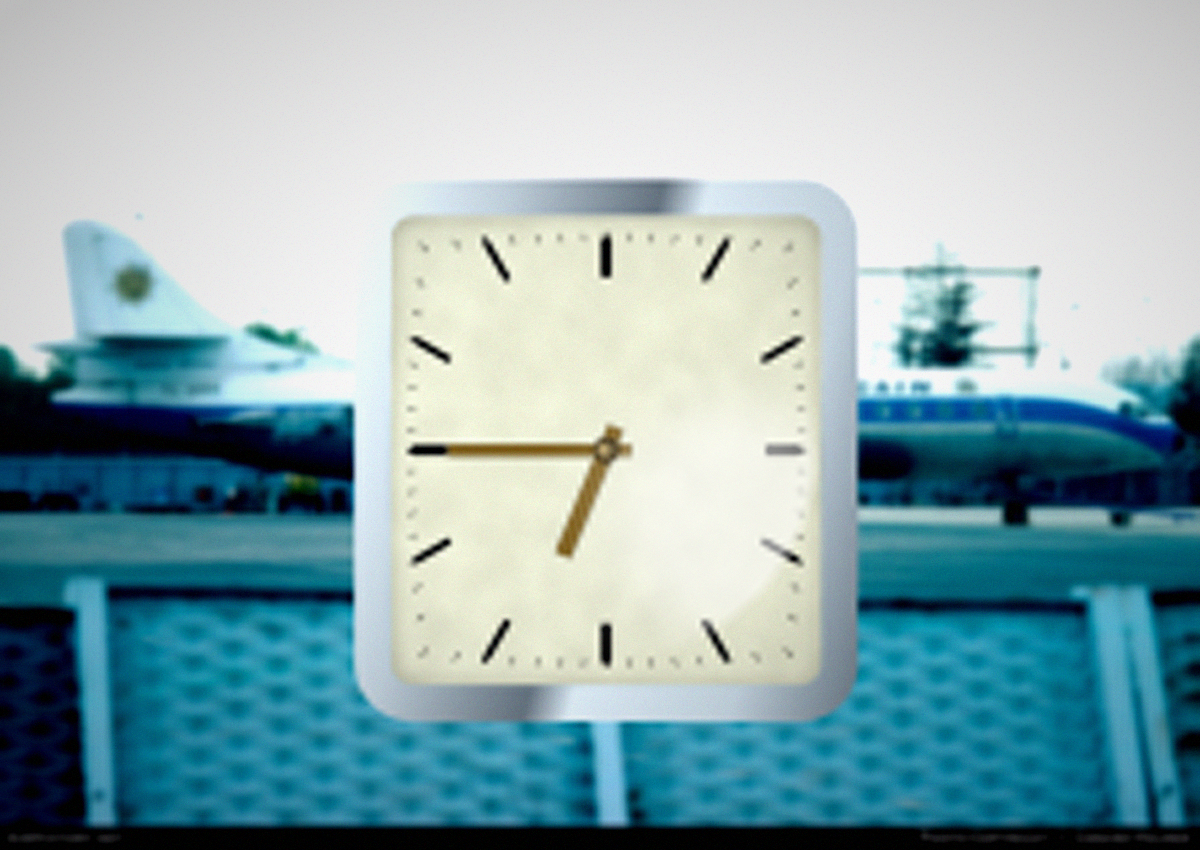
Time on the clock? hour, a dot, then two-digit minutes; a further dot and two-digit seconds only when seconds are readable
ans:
6.45
